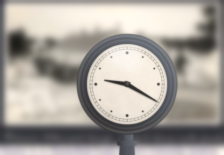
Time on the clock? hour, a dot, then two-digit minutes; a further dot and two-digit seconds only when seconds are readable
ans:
9.20
